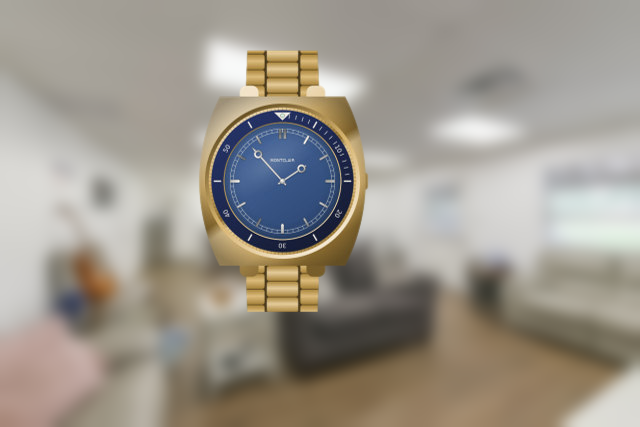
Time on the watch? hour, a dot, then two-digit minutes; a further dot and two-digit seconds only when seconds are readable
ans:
1.53
